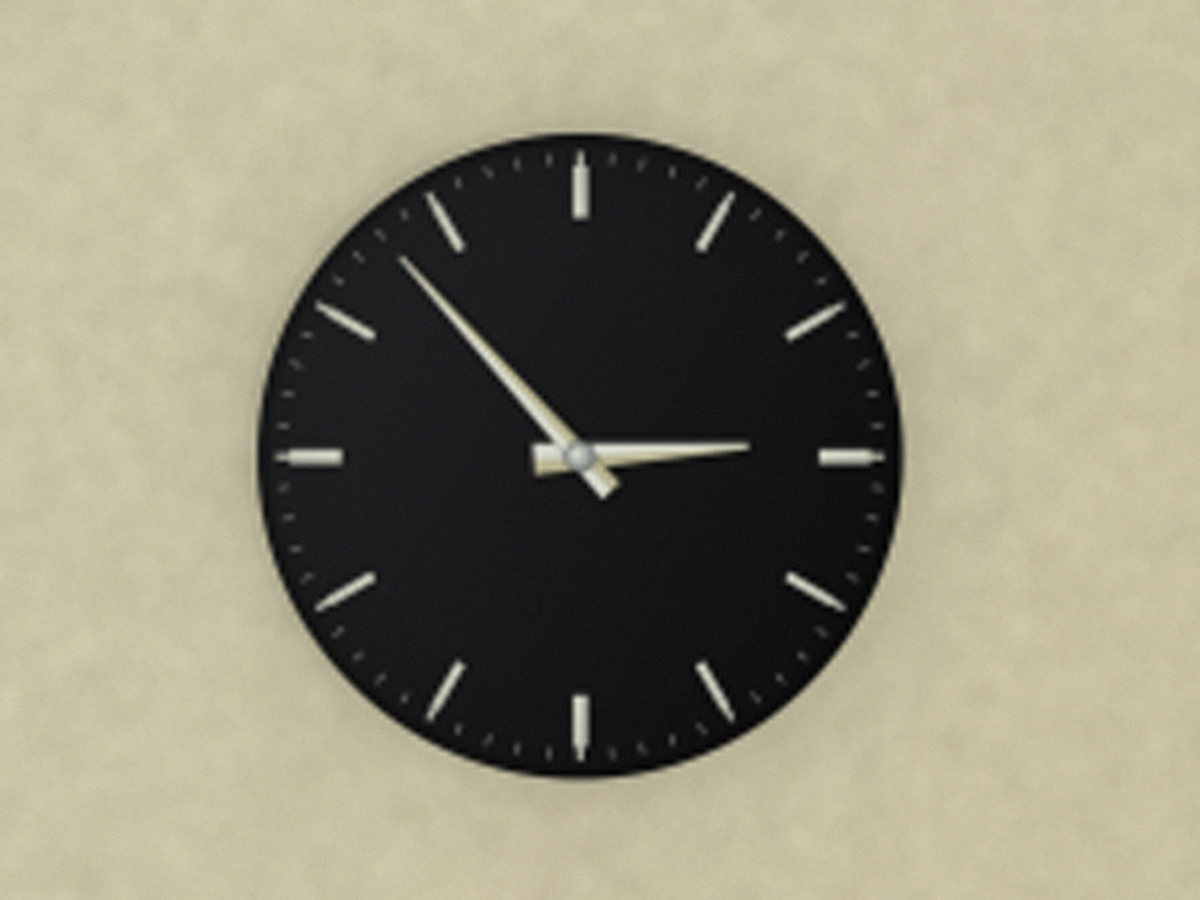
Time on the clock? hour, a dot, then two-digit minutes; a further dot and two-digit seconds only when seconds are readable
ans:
2.53
